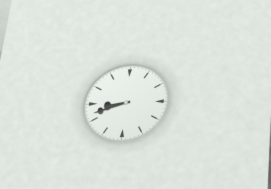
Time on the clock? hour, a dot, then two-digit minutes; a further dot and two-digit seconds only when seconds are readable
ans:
8.42
